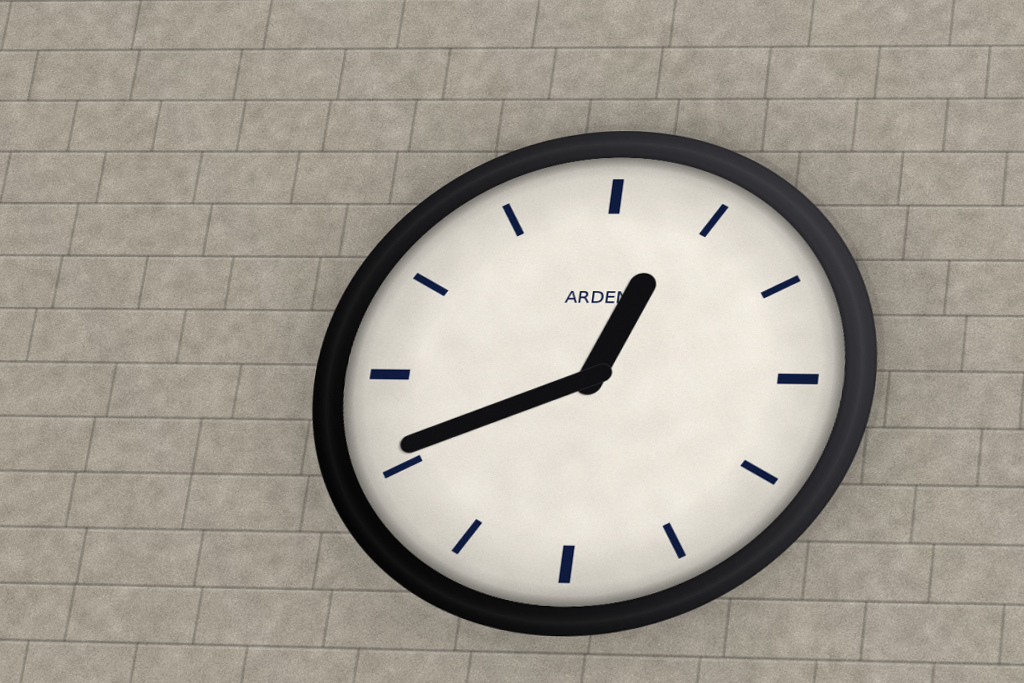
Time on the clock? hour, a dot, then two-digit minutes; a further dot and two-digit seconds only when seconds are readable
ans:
12.41
